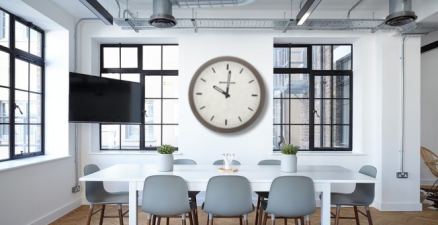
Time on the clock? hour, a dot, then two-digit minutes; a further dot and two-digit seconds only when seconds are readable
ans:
10.01
